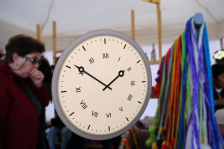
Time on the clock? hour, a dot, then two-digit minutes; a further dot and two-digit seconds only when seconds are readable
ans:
1.51
